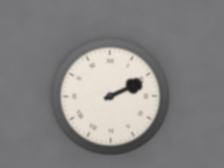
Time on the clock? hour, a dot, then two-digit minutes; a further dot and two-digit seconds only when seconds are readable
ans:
2.11
